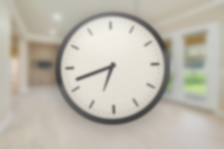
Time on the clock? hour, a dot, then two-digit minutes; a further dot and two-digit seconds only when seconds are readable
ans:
6.42
